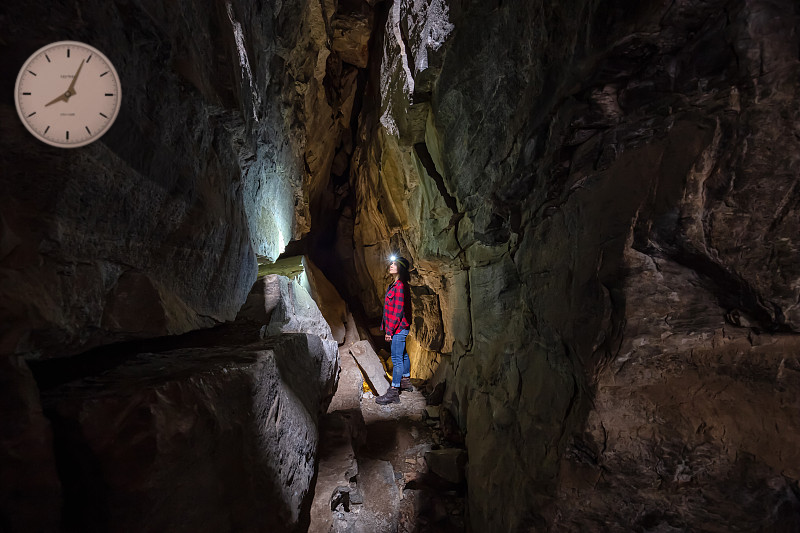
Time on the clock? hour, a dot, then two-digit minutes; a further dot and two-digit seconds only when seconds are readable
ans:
8.04
